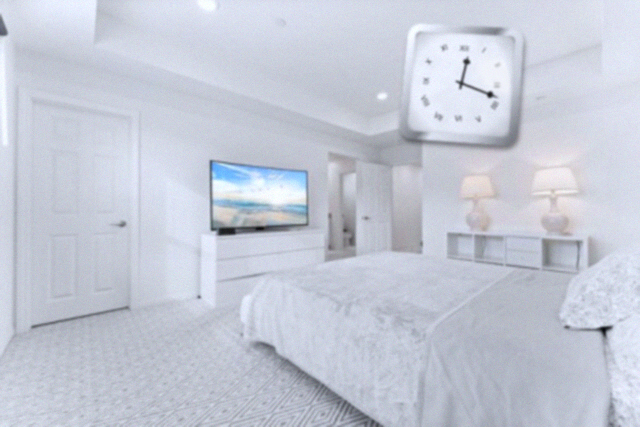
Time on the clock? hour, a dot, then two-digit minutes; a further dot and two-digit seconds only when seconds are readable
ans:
12.18
